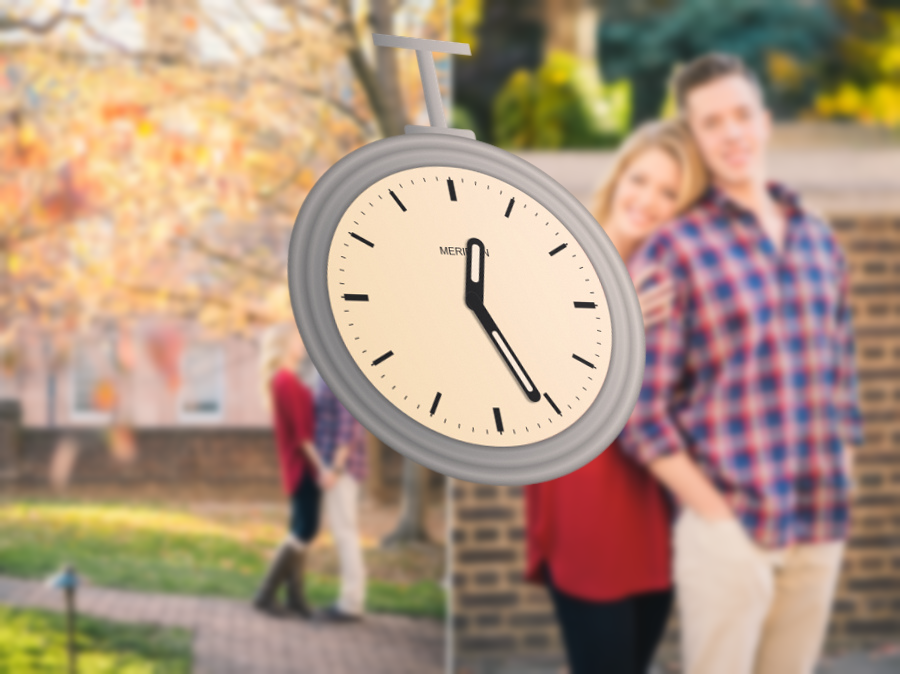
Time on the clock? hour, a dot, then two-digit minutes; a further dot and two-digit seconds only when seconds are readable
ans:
12.26
